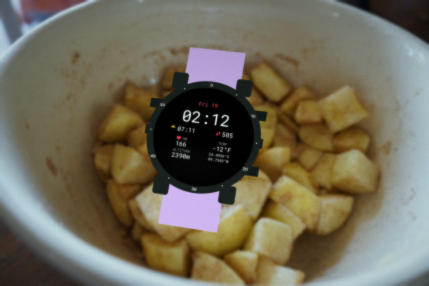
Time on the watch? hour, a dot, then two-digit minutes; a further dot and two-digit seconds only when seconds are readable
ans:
2.12
